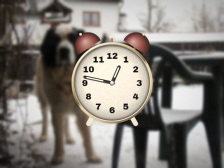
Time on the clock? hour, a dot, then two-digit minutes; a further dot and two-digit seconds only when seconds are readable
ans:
12.47
